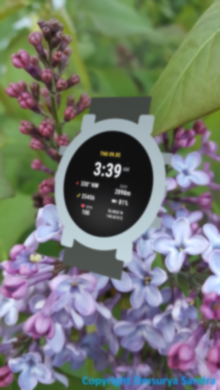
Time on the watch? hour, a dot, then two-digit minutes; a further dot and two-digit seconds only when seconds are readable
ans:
3.39
